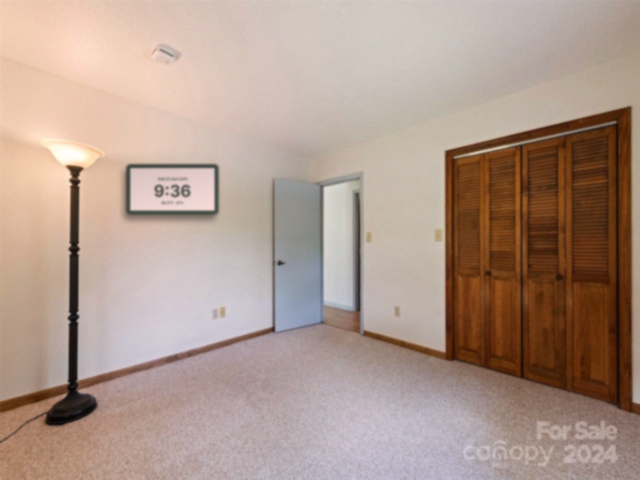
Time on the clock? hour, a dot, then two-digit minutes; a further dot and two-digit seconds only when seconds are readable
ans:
9.36
